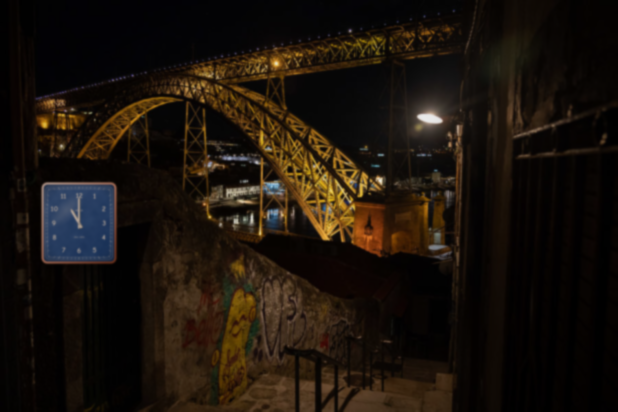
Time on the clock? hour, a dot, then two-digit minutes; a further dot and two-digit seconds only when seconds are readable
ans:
11.00
